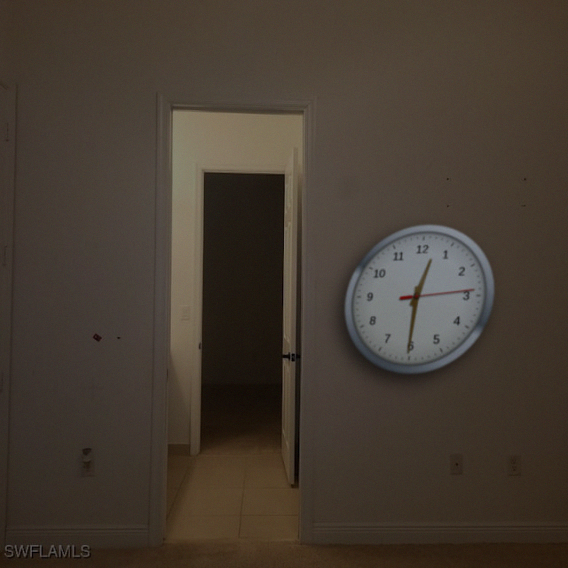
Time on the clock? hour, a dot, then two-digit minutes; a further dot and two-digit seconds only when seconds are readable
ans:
12.30.14
